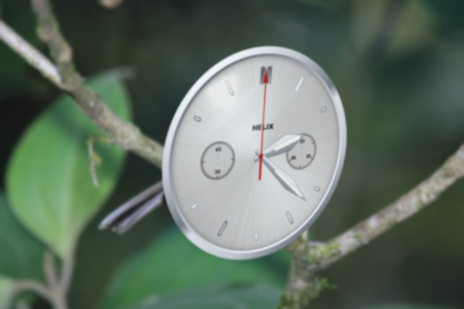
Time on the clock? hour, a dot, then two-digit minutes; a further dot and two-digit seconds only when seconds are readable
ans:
2.22
